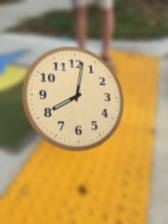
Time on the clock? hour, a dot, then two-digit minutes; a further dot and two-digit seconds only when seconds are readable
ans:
8.02
